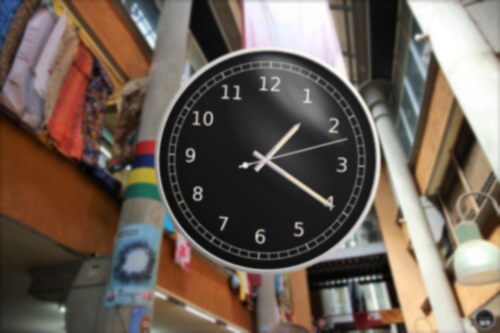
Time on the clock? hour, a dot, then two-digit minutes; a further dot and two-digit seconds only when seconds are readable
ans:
1.20.12
